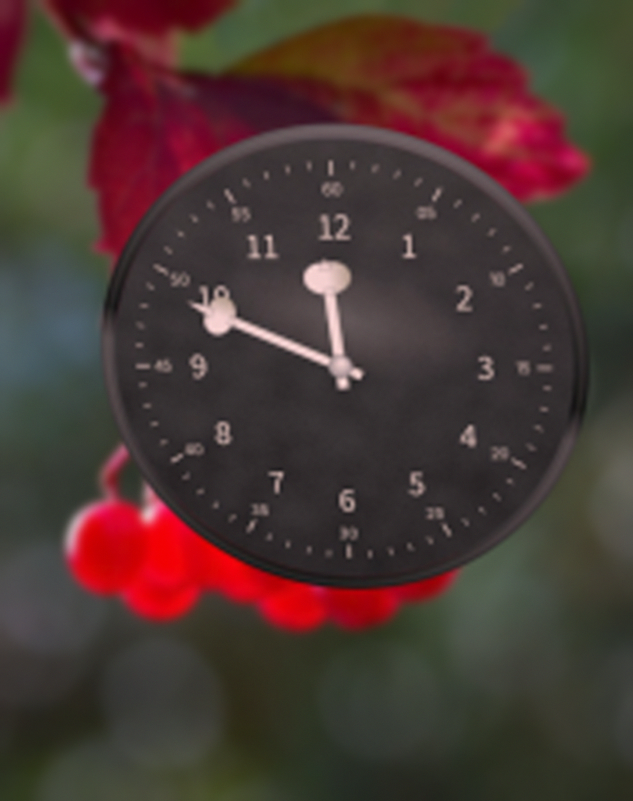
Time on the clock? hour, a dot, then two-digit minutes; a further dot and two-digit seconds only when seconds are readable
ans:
11.49
